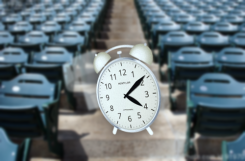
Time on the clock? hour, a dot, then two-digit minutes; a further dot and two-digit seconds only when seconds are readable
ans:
4.09
